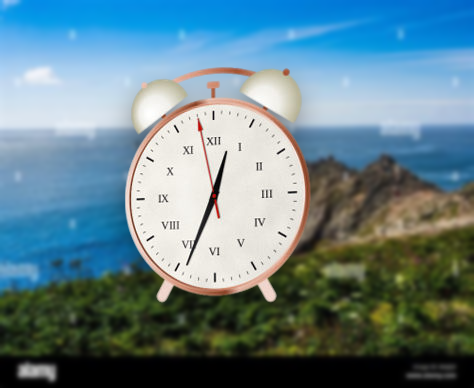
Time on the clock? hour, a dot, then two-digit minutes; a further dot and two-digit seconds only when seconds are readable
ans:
12.33.58
